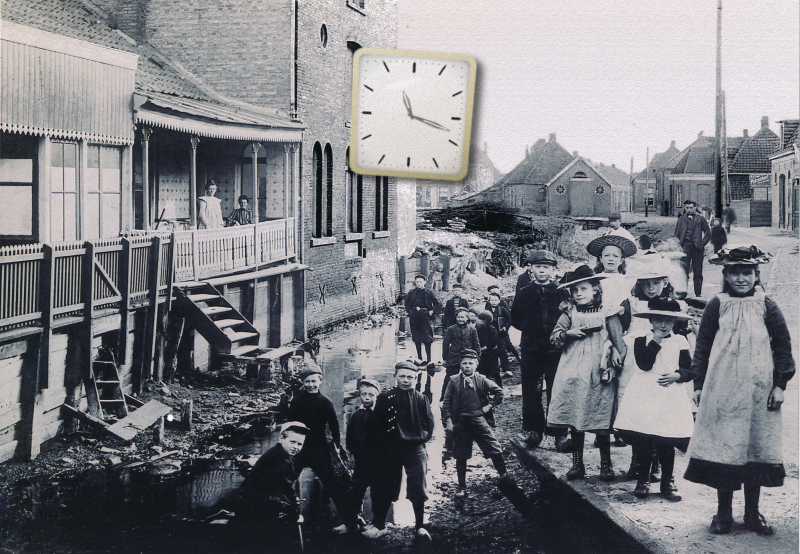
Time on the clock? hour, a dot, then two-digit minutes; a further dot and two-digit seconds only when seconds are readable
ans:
11.18
